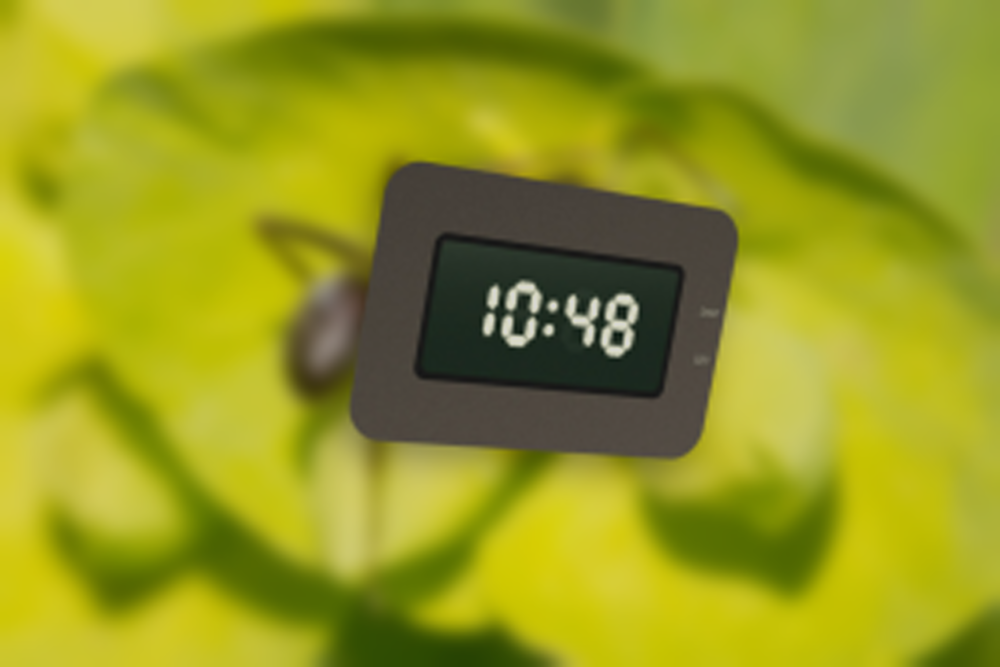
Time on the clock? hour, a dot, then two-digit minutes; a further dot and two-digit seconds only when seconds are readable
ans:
10.48
